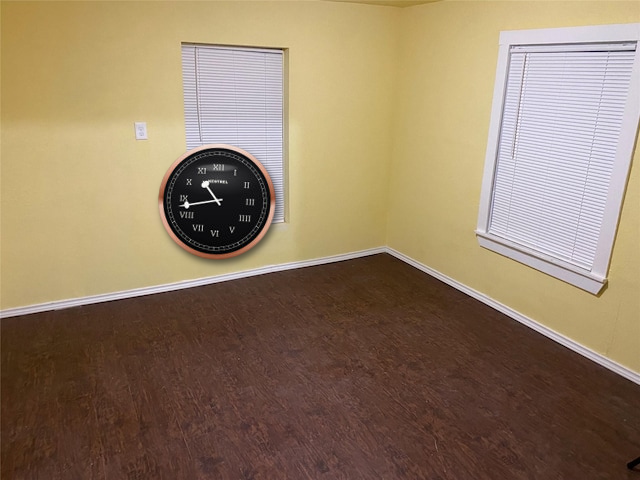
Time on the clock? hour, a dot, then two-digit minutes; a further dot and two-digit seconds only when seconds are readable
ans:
10.43
